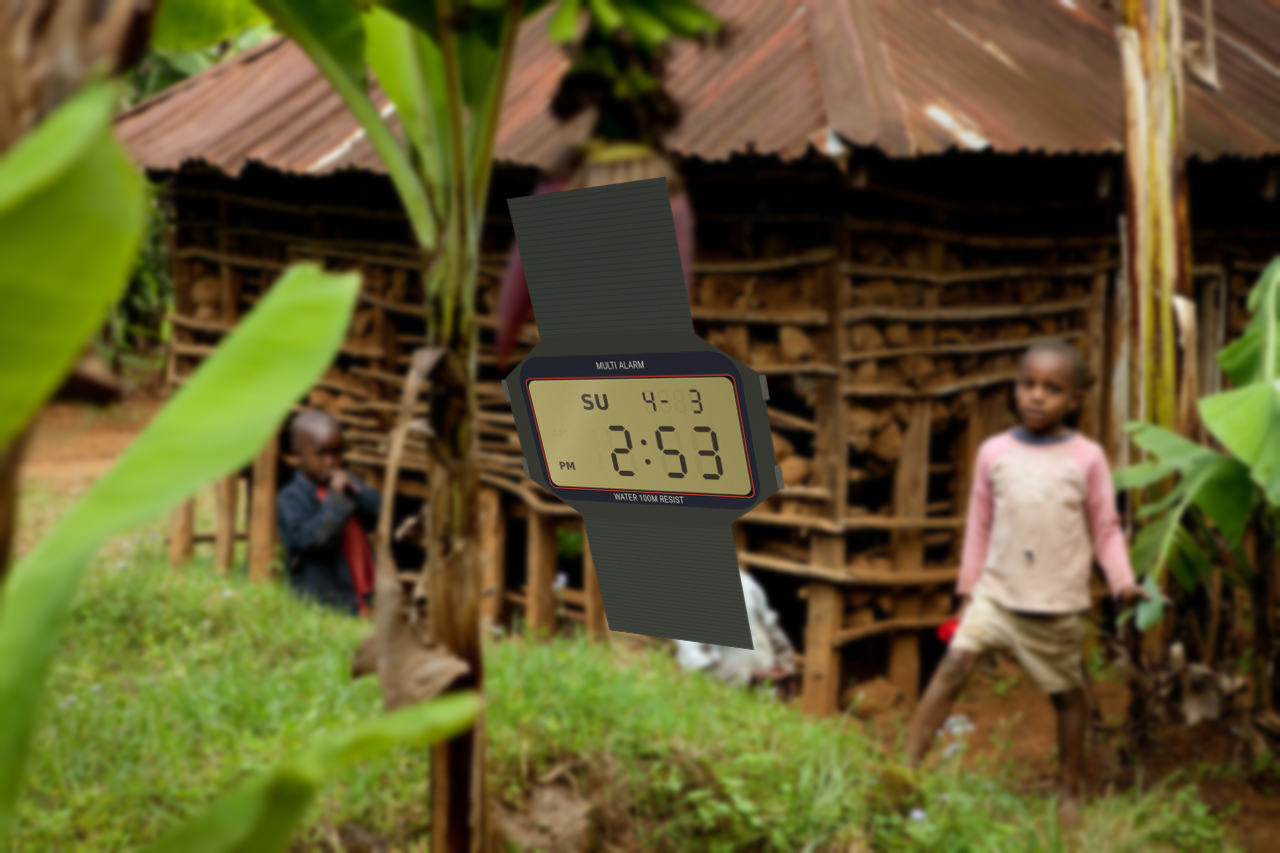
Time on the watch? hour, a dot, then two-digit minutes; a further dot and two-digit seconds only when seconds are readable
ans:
2.53
